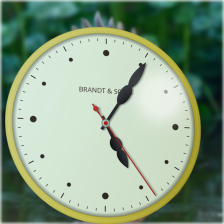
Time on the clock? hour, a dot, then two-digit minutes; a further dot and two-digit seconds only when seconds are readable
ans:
5.05.24
